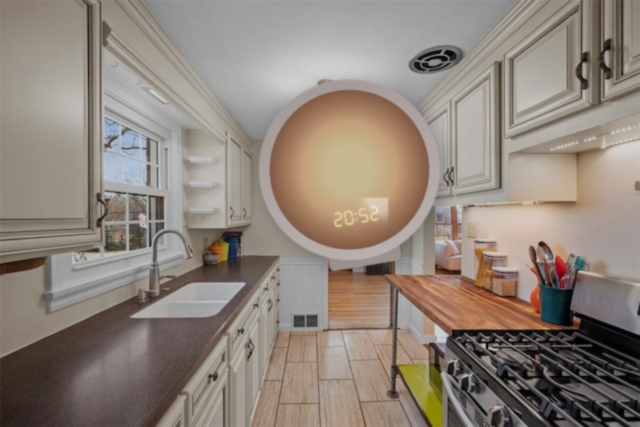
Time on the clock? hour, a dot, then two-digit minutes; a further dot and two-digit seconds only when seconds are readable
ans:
20.52
